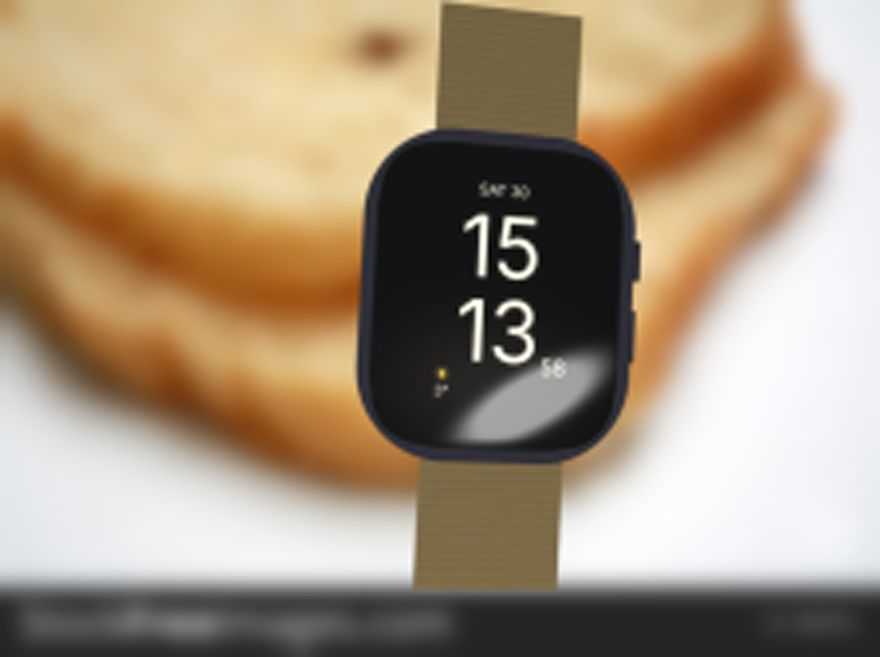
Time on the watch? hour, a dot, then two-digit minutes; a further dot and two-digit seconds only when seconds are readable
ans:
15.13
